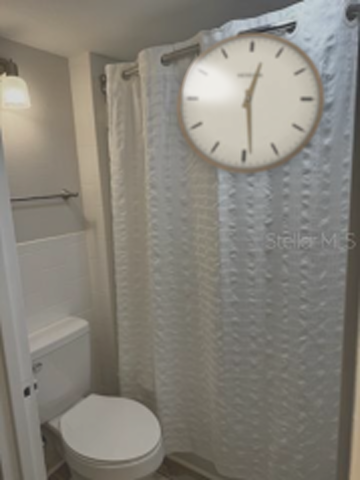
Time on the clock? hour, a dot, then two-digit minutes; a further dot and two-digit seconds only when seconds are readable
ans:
12.29
